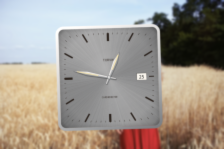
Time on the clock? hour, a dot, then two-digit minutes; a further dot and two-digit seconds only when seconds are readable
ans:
12.47
